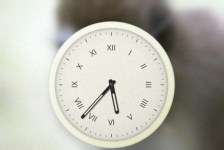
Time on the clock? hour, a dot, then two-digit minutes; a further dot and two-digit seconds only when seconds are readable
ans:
5.37
